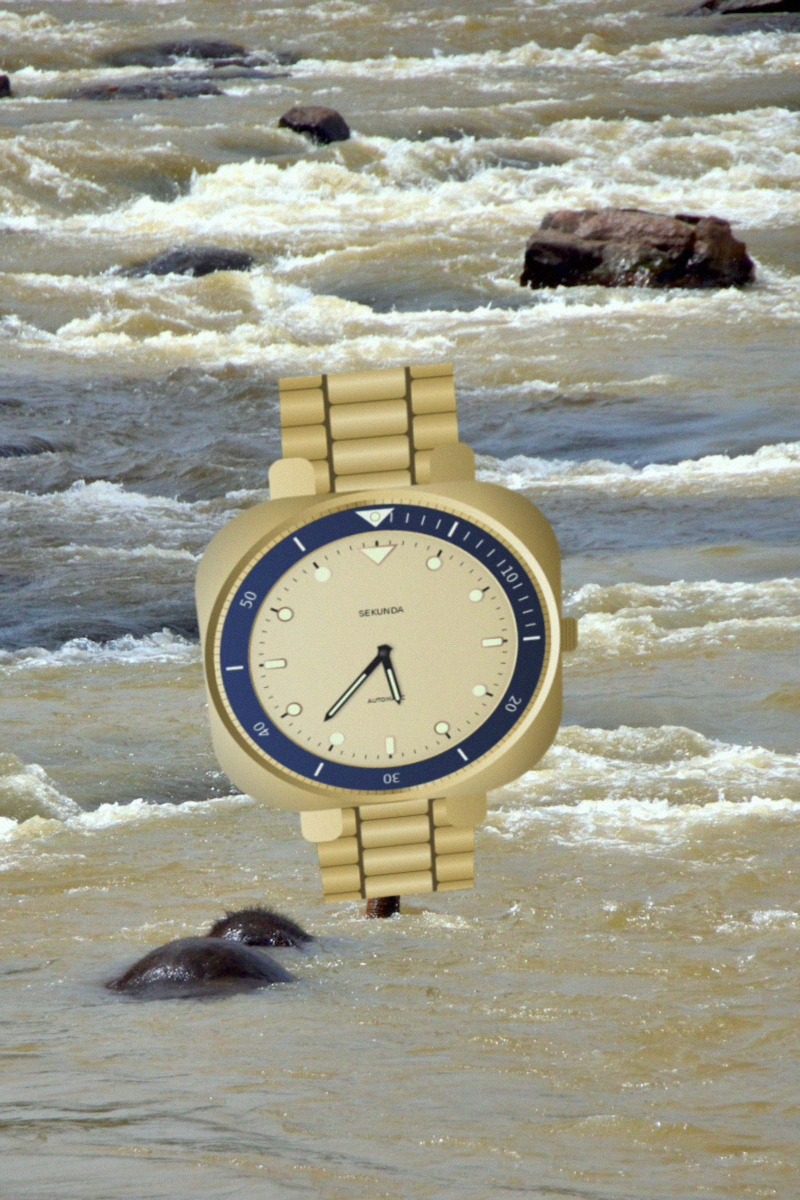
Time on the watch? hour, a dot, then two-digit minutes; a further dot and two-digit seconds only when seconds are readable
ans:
5.37
